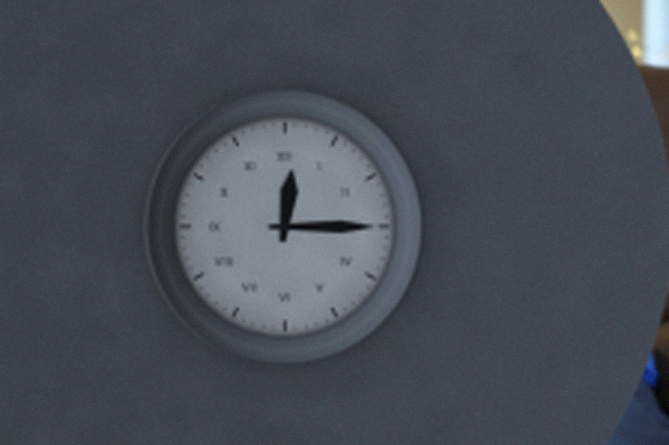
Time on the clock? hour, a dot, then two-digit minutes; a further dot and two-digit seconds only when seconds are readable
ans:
12.15
